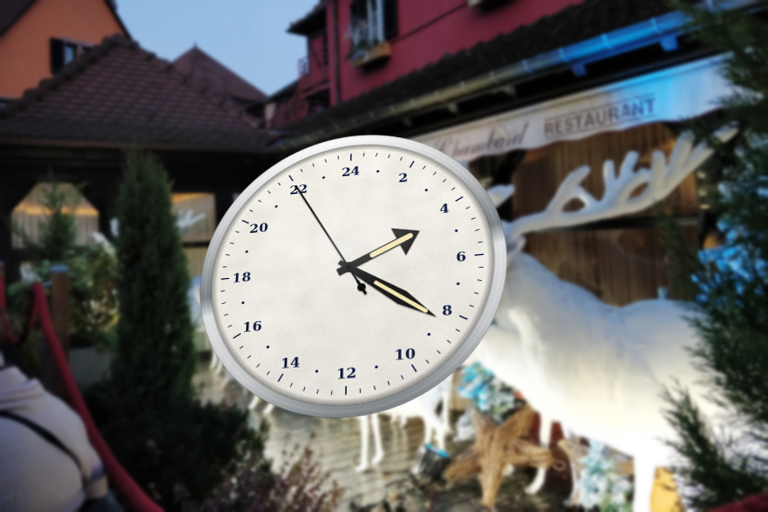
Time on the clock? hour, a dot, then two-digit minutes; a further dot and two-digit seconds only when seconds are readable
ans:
4.20.55
